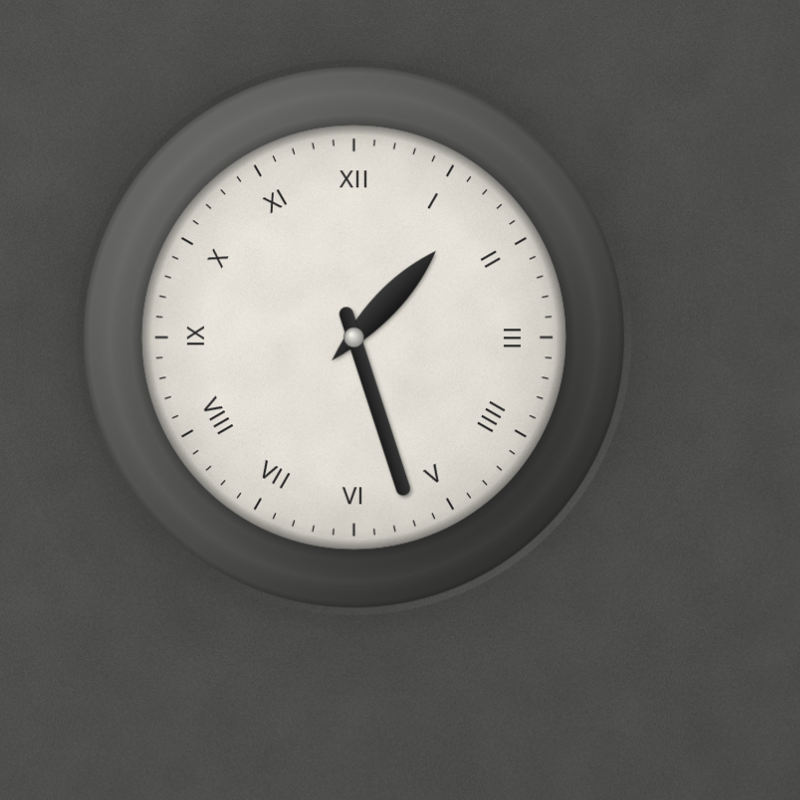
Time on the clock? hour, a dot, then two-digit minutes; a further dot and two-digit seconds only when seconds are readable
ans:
1.27
